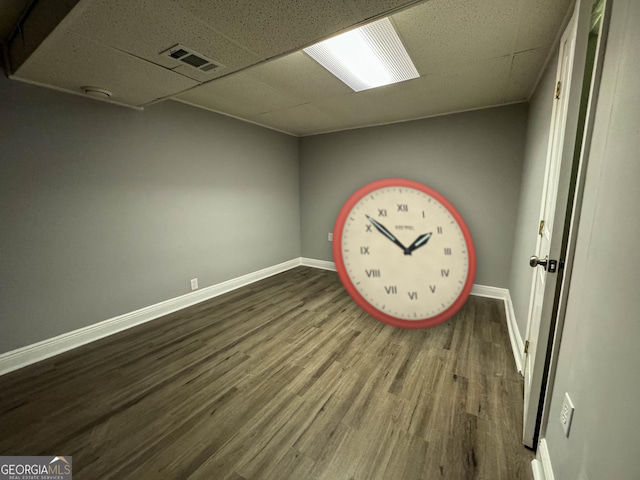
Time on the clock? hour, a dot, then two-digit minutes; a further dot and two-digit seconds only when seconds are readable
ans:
1.52
